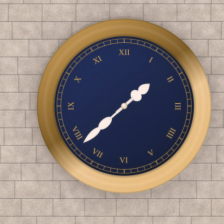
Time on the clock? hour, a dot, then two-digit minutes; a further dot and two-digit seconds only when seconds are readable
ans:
1.38
